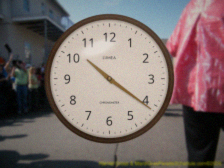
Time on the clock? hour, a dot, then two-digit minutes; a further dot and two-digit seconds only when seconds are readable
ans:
10.21
